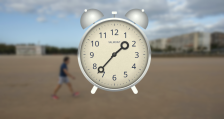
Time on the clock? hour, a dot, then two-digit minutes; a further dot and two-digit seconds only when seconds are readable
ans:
1.37
